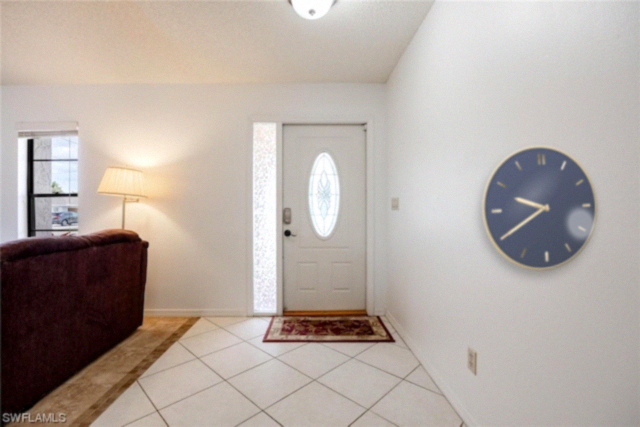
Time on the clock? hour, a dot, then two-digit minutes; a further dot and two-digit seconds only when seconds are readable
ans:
9.40
